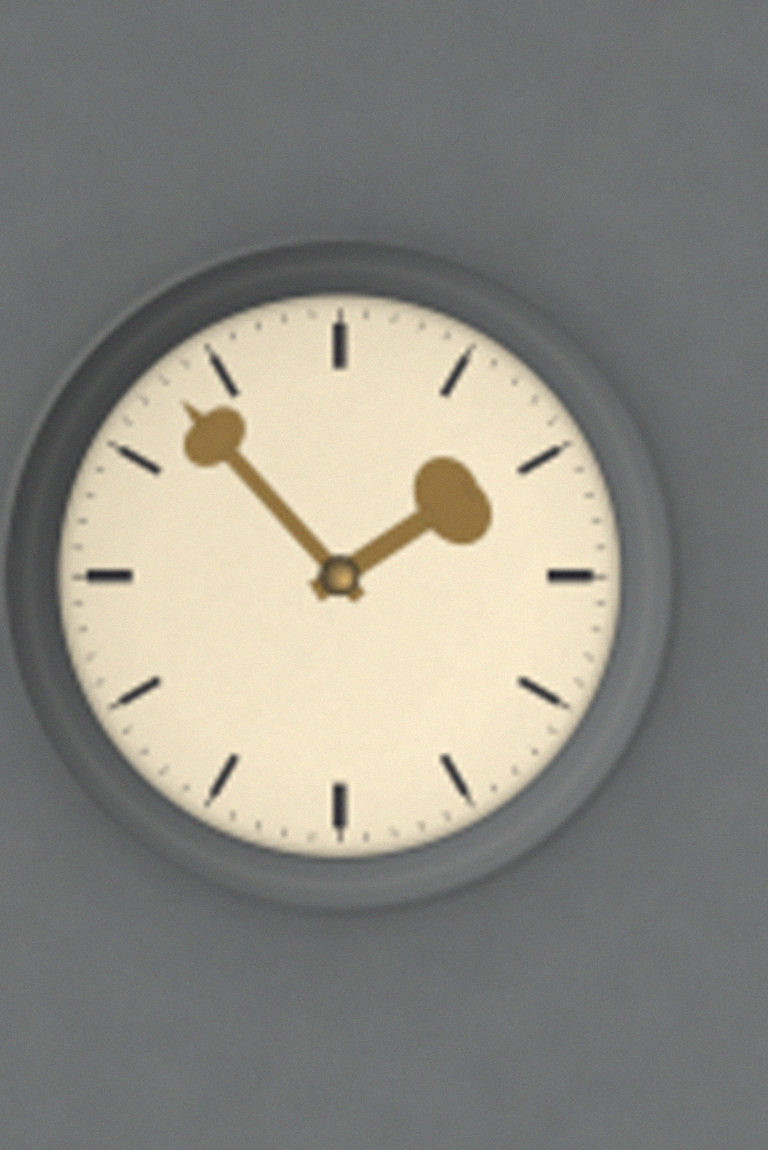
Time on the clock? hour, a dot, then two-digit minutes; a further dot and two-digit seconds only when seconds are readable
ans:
1.53
